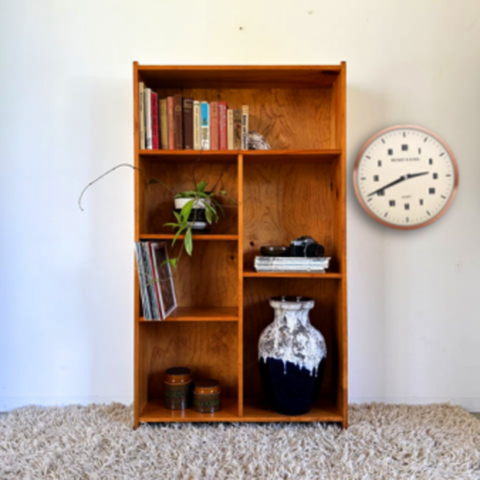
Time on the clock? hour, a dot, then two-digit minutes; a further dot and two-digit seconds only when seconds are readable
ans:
2.41
